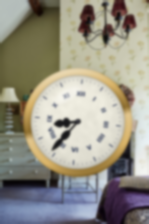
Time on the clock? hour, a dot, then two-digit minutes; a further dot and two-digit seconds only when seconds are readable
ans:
8.36
